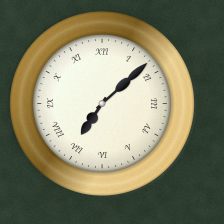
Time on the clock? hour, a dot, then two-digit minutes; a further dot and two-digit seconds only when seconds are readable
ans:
7.08
